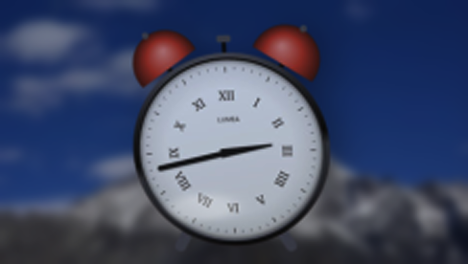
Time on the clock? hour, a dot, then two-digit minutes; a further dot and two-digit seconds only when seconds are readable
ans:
2.43
